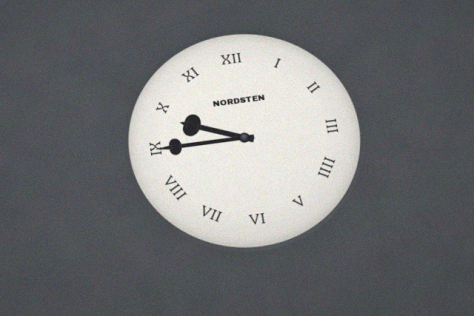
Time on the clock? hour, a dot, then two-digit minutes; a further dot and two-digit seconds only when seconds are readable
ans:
9.45
